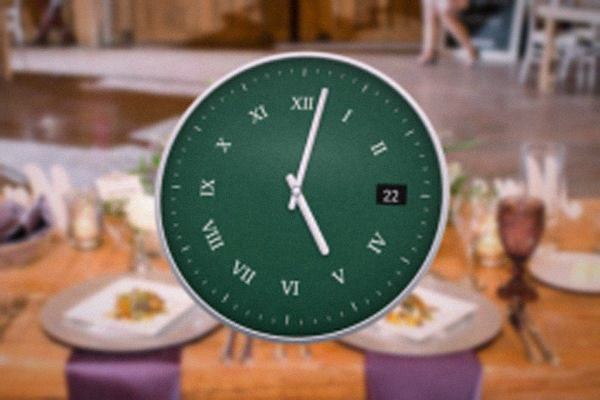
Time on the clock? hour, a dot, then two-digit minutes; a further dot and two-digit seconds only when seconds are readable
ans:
5.02
